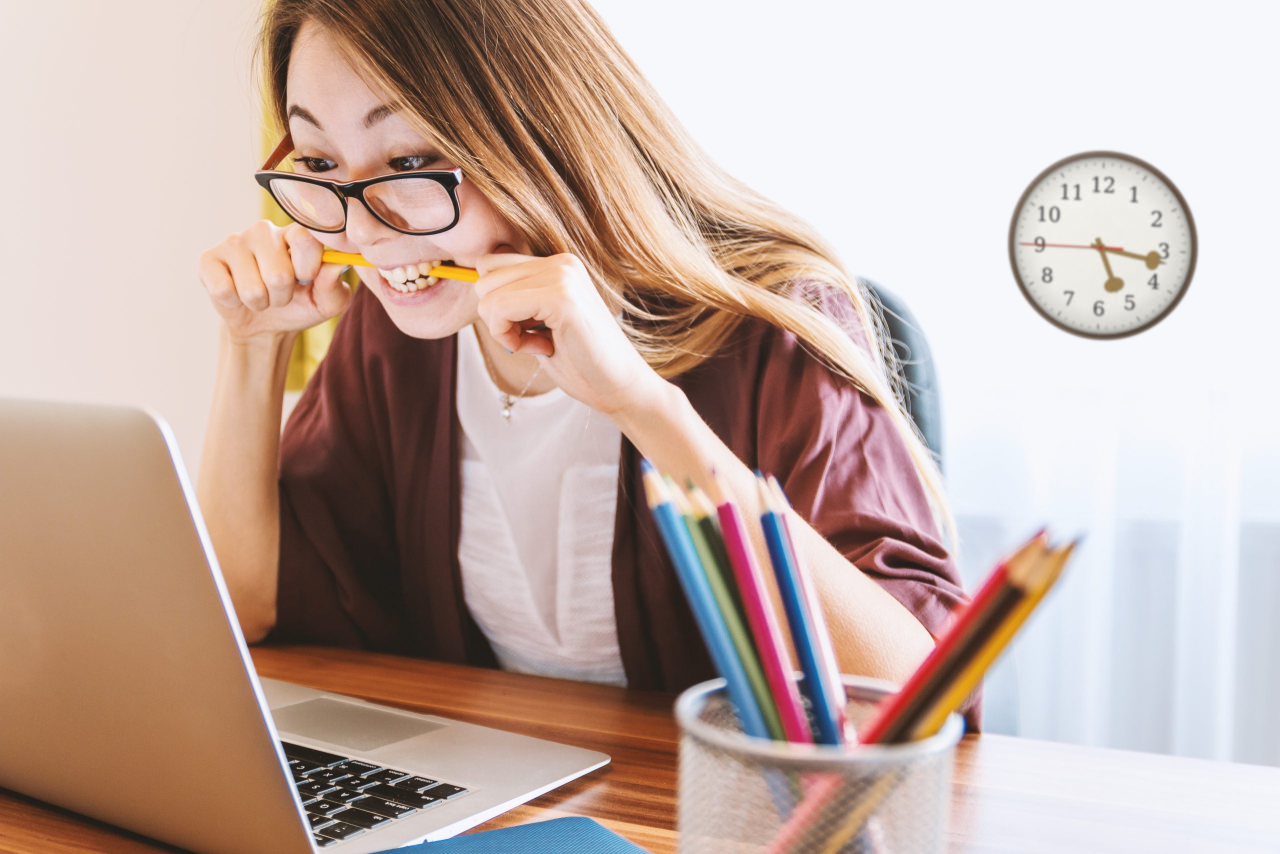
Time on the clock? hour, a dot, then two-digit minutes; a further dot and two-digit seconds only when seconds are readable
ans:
5.16.45
